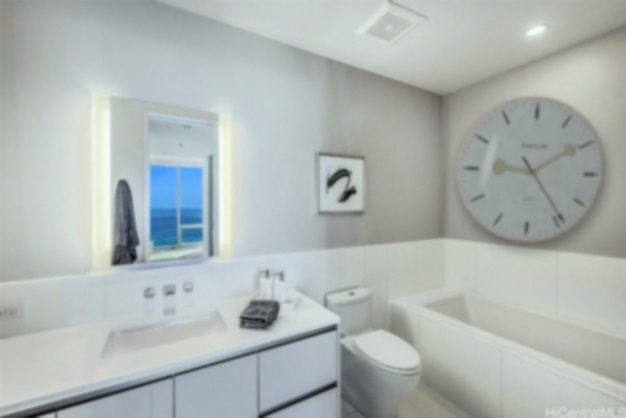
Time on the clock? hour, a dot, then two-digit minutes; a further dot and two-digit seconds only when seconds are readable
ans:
9.09.24
